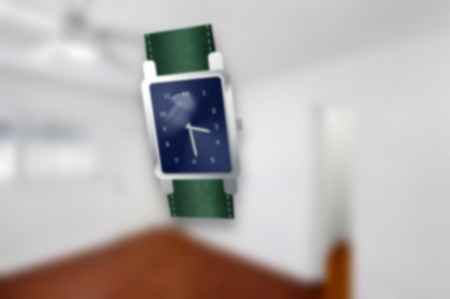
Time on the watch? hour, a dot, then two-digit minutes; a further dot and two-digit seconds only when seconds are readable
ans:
3.29
